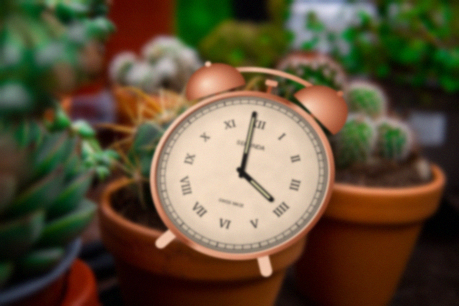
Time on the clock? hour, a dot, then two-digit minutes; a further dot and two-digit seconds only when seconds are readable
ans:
3.59
